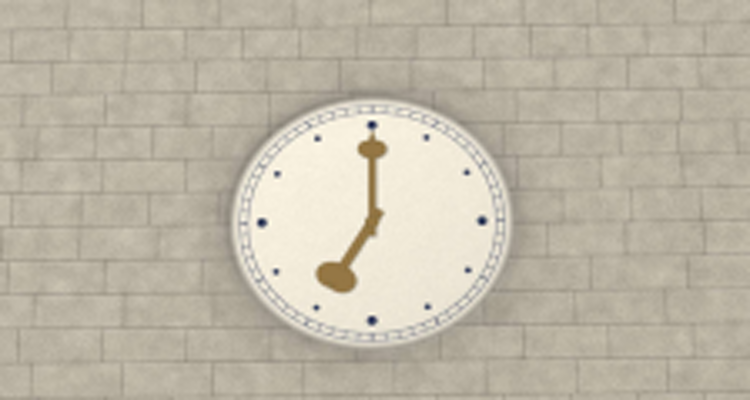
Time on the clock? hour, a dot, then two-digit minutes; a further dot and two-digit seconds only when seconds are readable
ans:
7.00
